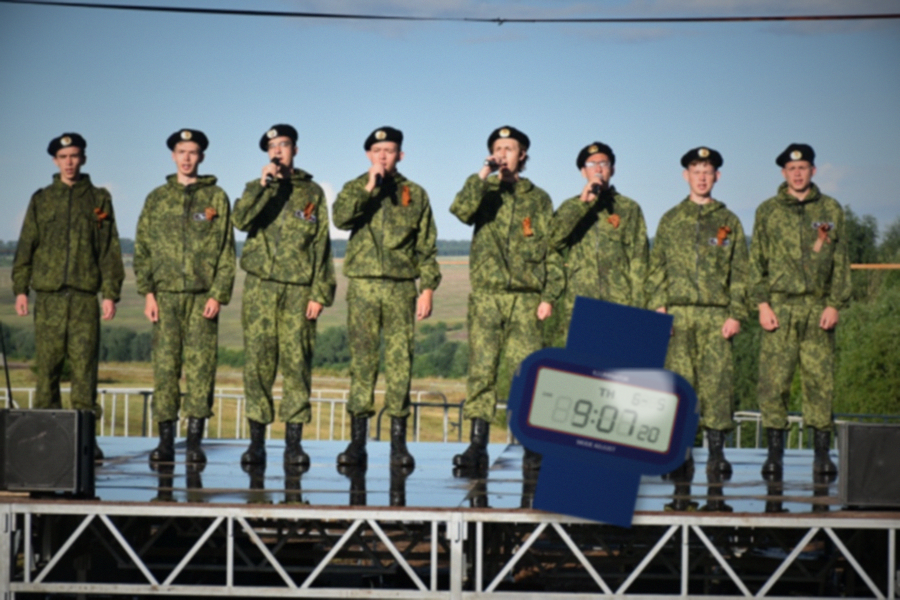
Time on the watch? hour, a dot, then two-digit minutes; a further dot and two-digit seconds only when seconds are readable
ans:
9.07.20
